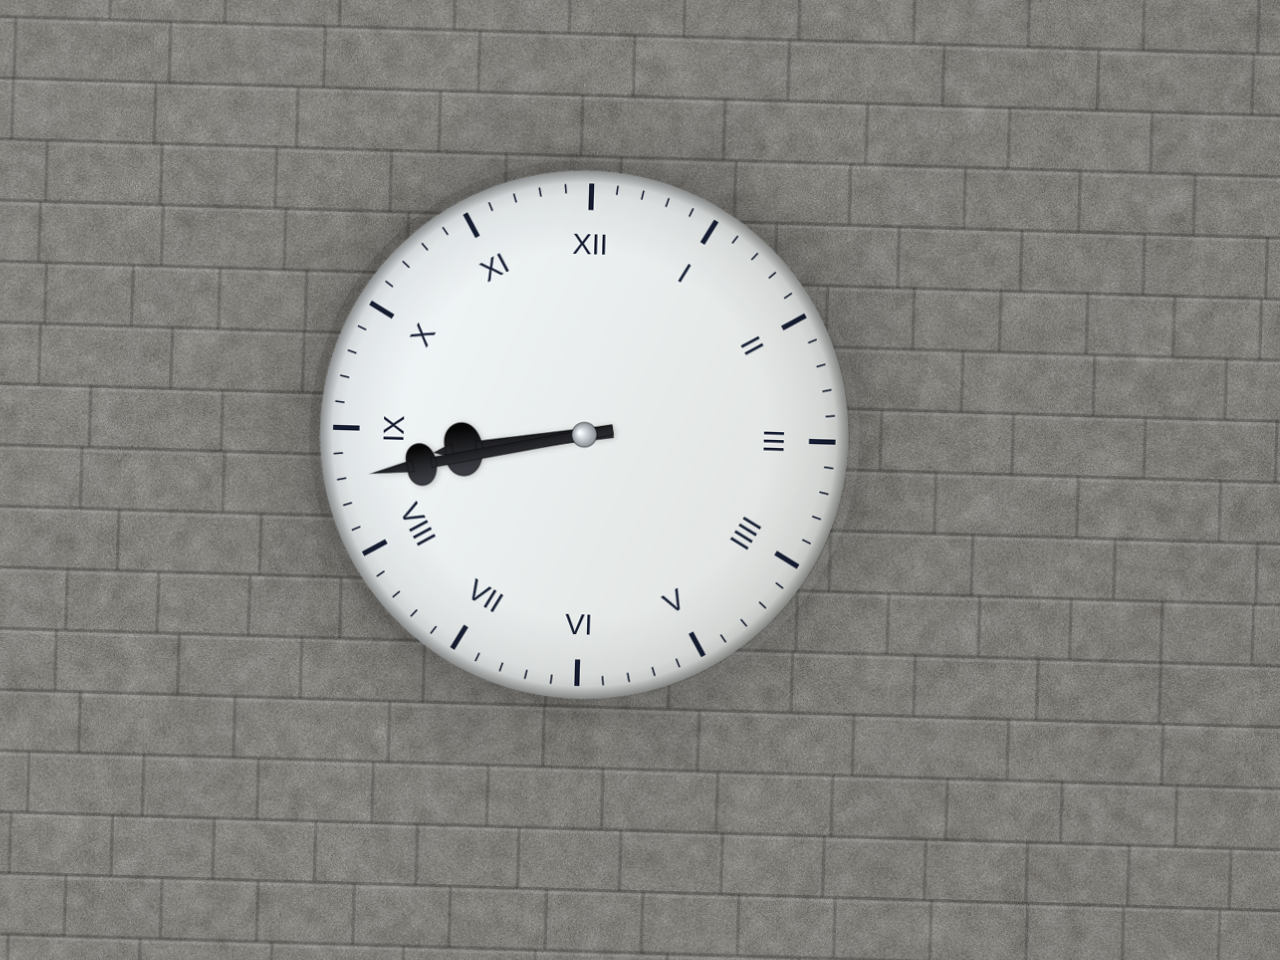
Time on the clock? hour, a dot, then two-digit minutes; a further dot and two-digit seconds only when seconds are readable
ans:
8.43
